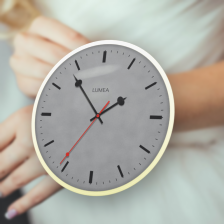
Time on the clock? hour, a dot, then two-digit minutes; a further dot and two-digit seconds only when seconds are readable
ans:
1.53.36
